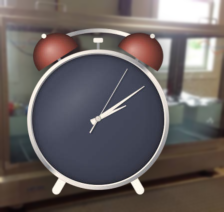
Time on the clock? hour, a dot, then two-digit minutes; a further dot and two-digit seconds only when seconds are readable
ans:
2.09.05
